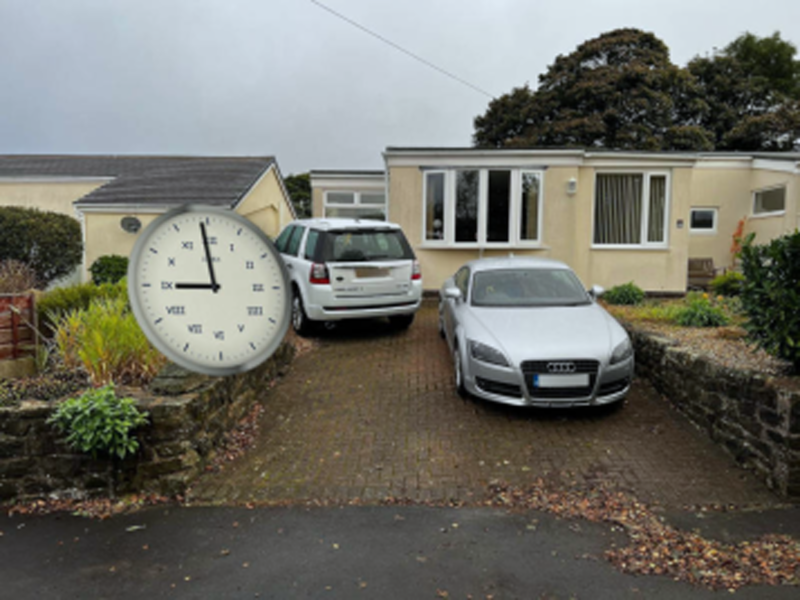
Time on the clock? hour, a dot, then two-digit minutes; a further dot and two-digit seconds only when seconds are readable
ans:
8.59
